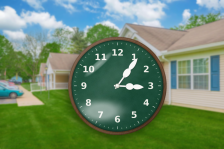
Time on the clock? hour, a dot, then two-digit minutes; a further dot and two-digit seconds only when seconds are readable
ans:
3.06
